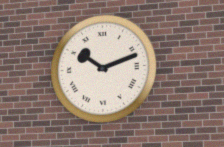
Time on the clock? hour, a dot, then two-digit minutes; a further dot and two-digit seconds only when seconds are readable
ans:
10.12
